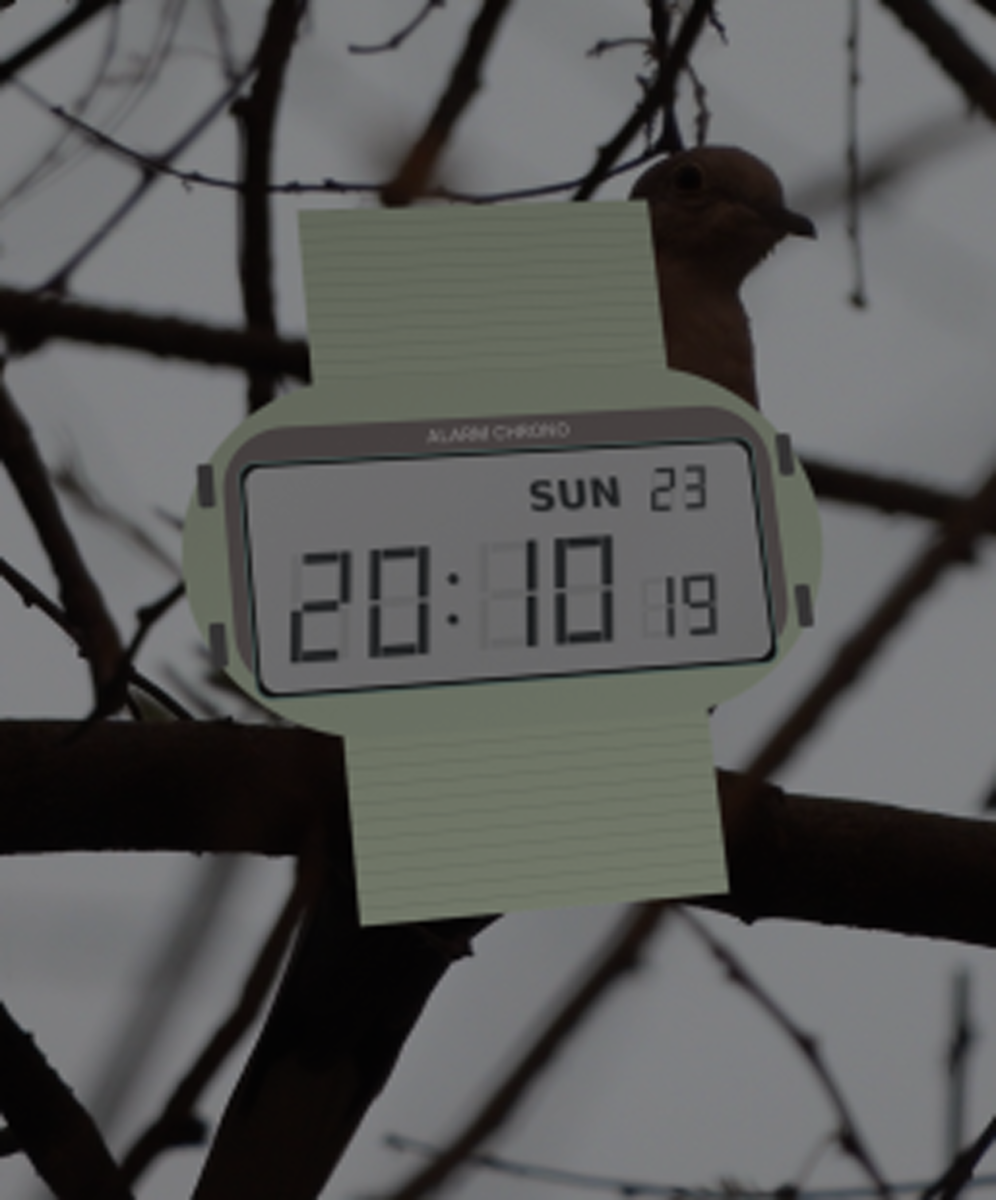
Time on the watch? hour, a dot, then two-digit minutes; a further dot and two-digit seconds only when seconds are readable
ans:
20.10.19
